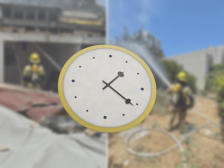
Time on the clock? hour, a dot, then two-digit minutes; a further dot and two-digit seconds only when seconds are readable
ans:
1.21
